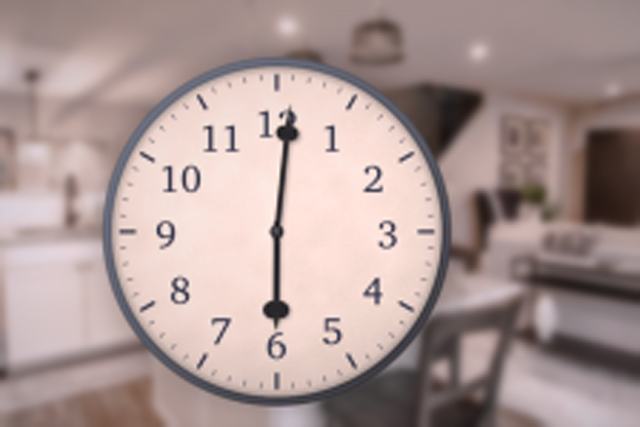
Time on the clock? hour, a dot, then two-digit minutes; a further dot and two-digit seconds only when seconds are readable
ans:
6.01
